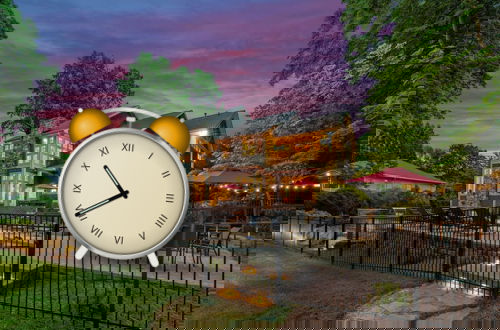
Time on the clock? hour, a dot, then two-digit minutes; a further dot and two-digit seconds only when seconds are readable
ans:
10.40
